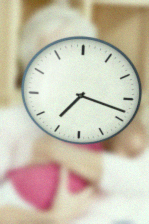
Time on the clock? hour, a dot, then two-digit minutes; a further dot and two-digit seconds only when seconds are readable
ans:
7.18
